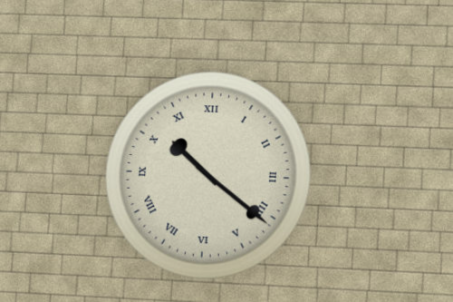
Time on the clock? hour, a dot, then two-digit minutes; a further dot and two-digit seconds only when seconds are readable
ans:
10.21
